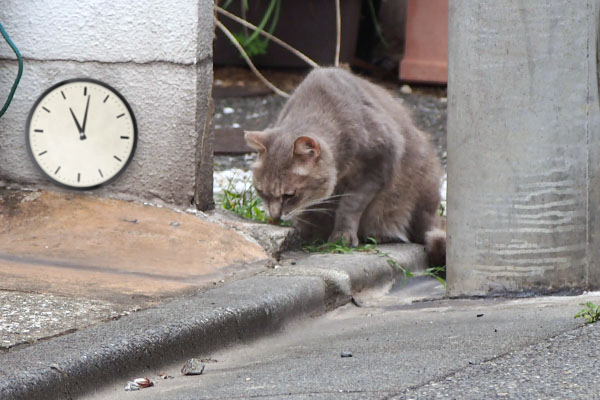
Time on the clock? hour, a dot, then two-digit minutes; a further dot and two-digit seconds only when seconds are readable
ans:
11.01
